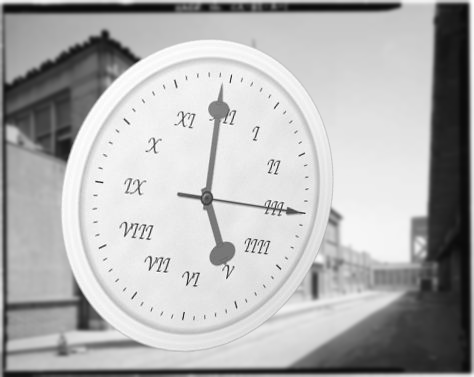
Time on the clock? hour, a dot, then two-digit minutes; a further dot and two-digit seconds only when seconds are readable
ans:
4.59.15
